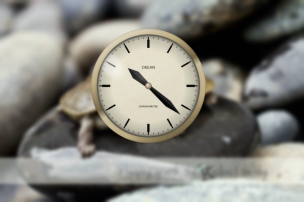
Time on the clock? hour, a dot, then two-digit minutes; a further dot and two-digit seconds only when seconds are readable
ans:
10.22
